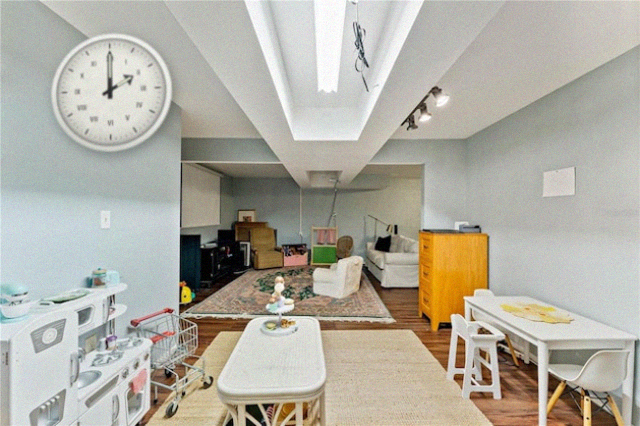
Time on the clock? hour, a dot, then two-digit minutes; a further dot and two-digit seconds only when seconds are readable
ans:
2.00
